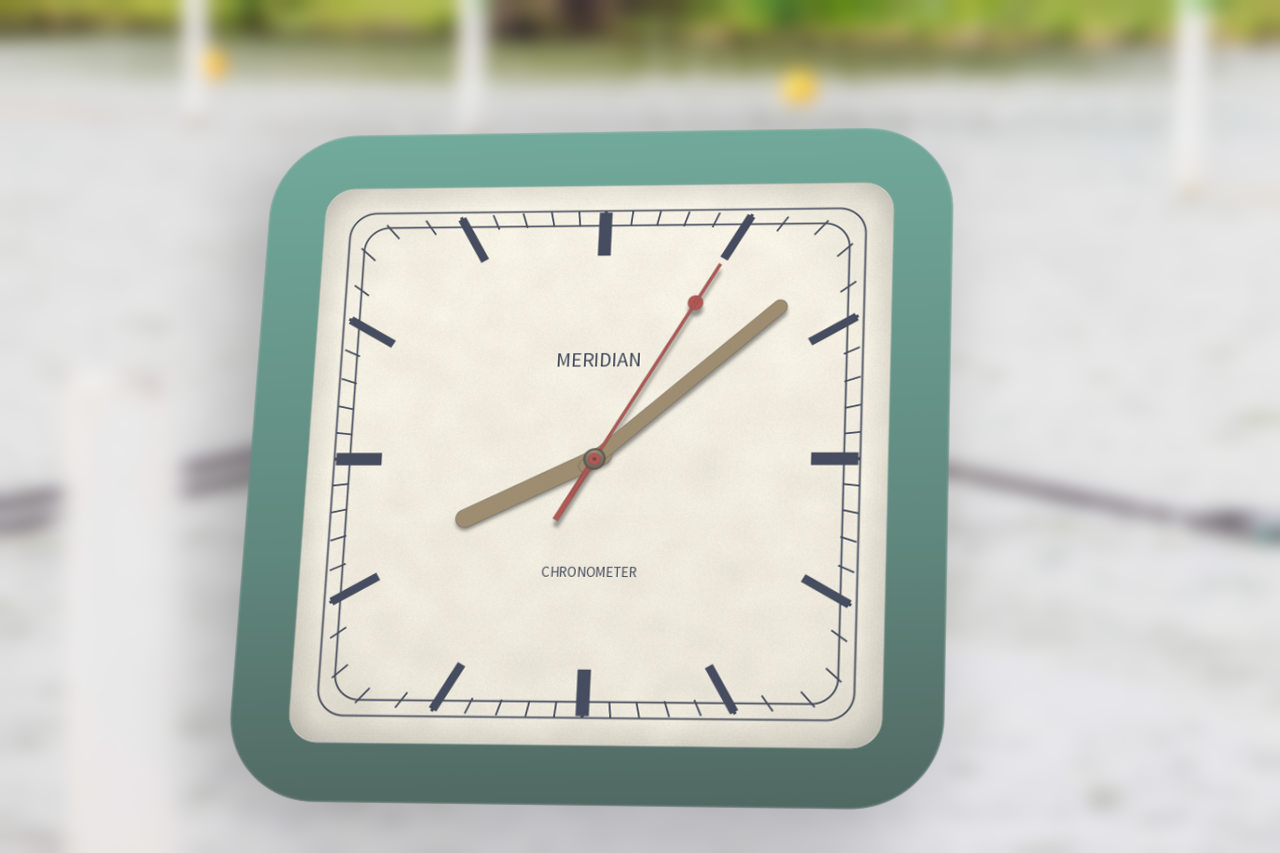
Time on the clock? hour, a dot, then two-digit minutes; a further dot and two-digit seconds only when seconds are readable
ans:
8.08.05
